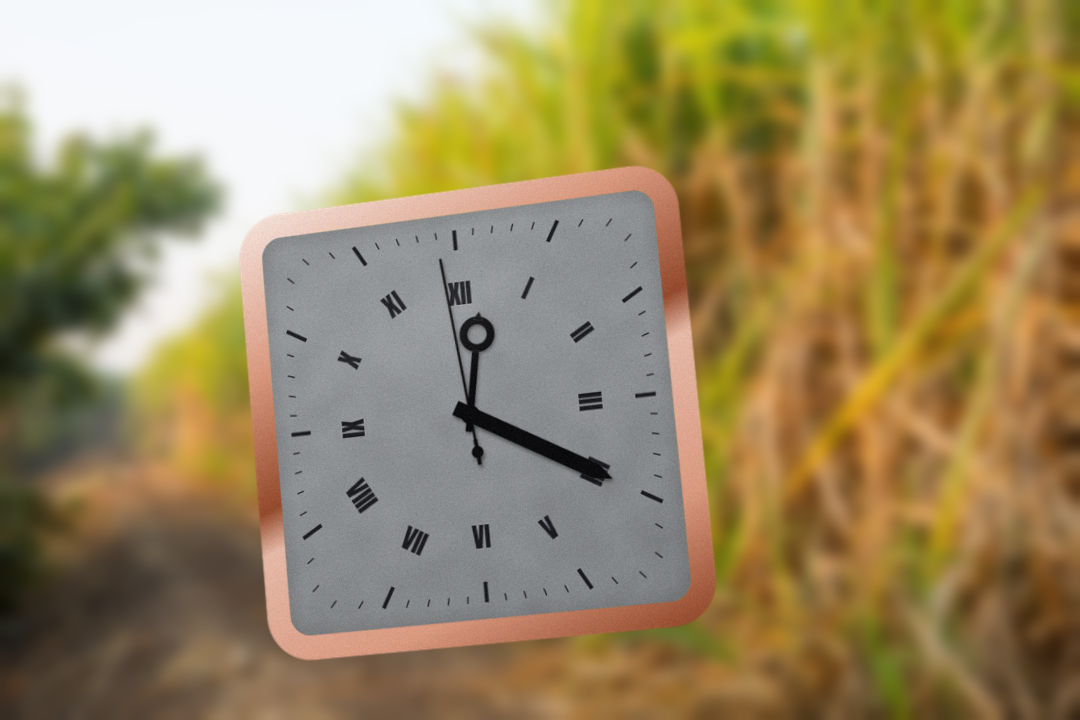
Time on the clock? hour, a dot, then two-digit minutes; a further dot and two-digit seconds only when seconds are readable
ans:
12.19.59
